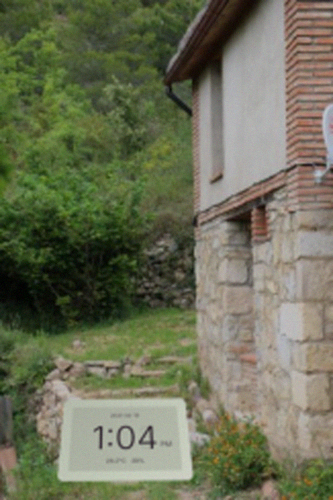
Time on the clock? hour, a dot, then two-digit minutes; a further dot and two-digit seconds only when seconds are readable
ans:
1.04
